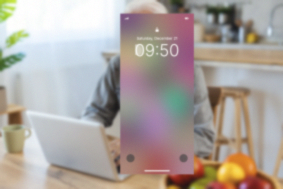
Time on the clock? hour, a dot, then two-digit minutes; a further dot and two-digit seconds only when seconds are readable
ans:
9.50
